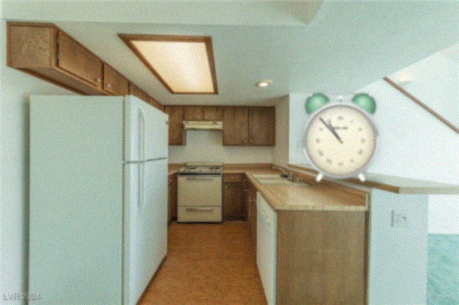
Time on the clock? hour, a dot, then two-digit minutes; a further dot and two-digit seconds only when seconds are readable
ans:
10.53
